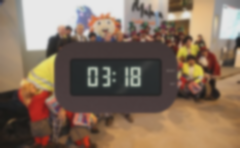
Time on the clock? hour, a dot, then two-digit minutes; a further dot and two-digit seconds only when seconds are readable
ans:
3.18
